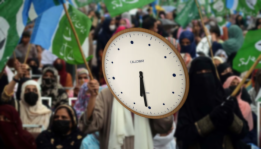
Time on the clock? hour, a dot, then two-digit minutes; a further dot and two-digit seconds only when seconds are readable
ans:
6.31
